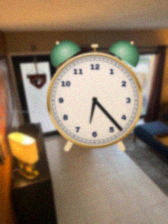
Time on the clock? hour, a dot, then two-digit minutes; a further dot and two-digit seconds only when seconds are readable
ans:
6.23
